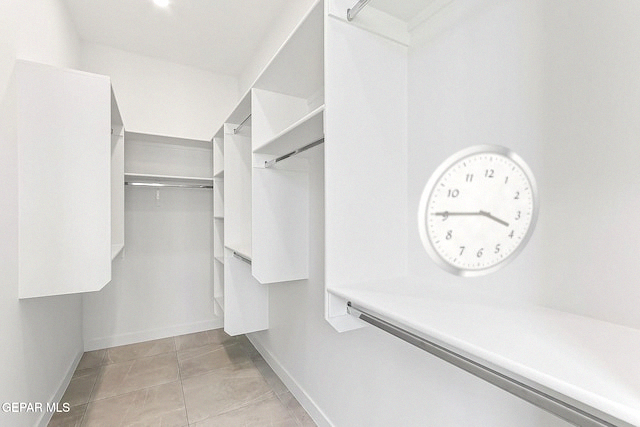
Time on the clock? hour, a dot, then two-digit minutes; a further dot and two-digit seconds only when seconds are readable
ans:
3.45
